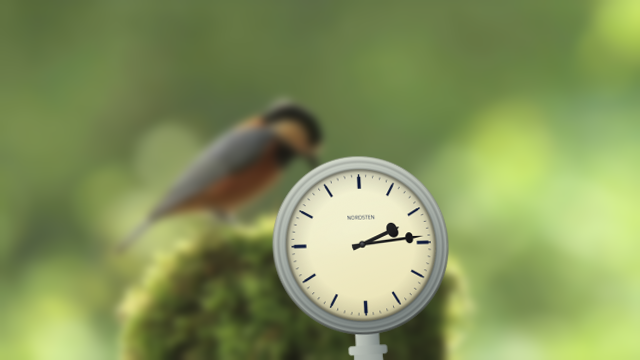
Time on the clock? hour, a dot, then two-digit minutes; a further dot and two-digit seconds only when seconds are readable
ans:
2.14
